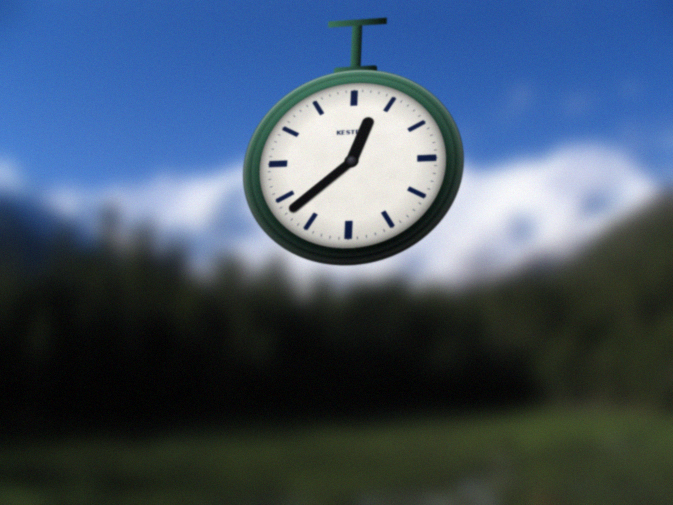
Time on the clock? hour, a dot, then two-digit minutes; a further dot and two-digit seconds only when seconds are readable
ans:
12.38
